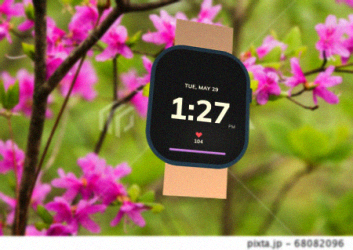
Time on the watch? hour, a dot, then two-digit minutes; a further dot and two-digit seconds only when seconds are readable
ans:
1.27
